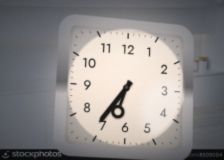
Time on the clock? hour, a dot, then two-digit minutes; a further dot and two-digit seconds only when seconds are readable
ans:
6.36
